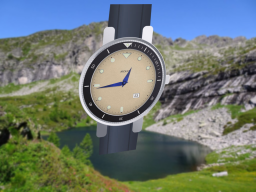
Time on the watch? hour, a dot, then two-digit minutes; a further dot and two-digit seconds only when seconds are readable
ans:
12.44
